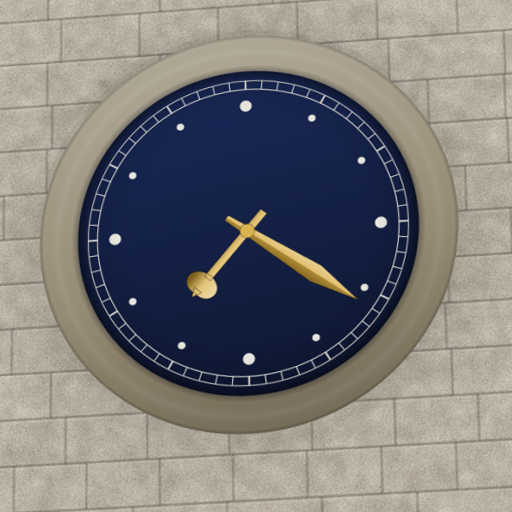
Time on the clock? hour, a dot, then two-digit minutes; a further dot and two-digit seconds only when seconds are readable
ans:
7.21
